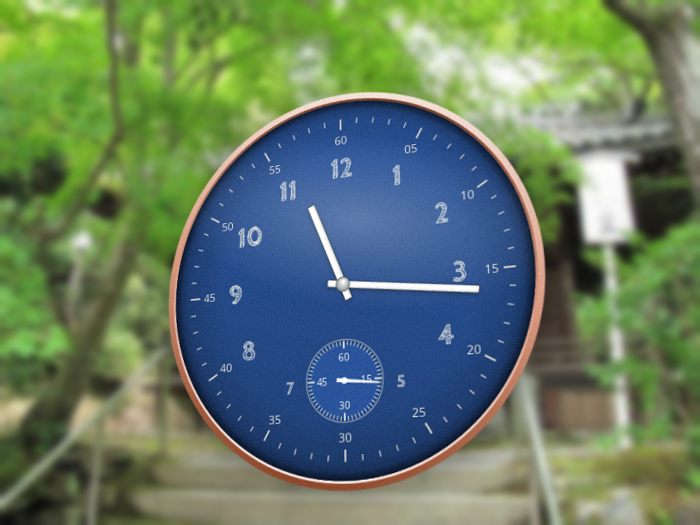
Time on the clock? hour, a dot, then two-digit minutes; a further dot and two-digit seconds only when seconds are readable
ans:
11.16.16
